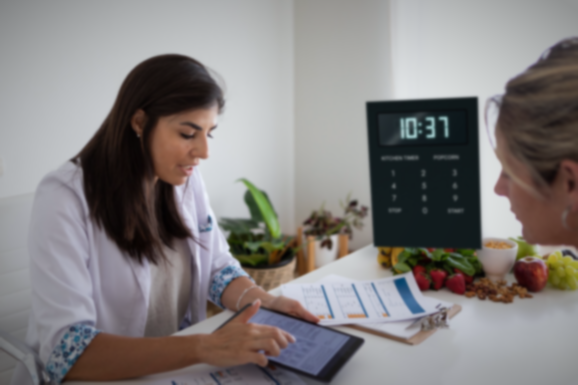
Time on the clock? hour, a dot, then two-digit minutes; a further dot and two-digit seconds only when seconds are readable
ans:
10.37
